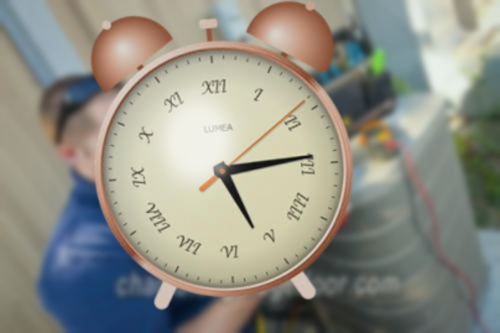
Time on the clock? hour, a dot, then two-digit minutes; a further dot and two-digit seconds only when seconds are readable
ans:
5.14.09
